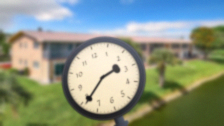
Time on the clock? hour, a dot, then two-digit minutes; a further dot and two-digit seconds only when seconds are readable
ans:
2.39
